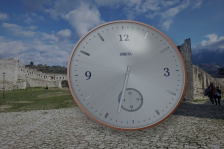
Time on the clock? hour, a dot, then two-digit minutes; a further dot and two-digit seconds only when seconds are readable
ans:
6.33
